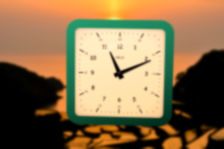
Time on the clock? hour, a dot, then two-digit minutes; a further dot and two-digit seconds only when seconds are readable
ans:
11.11
